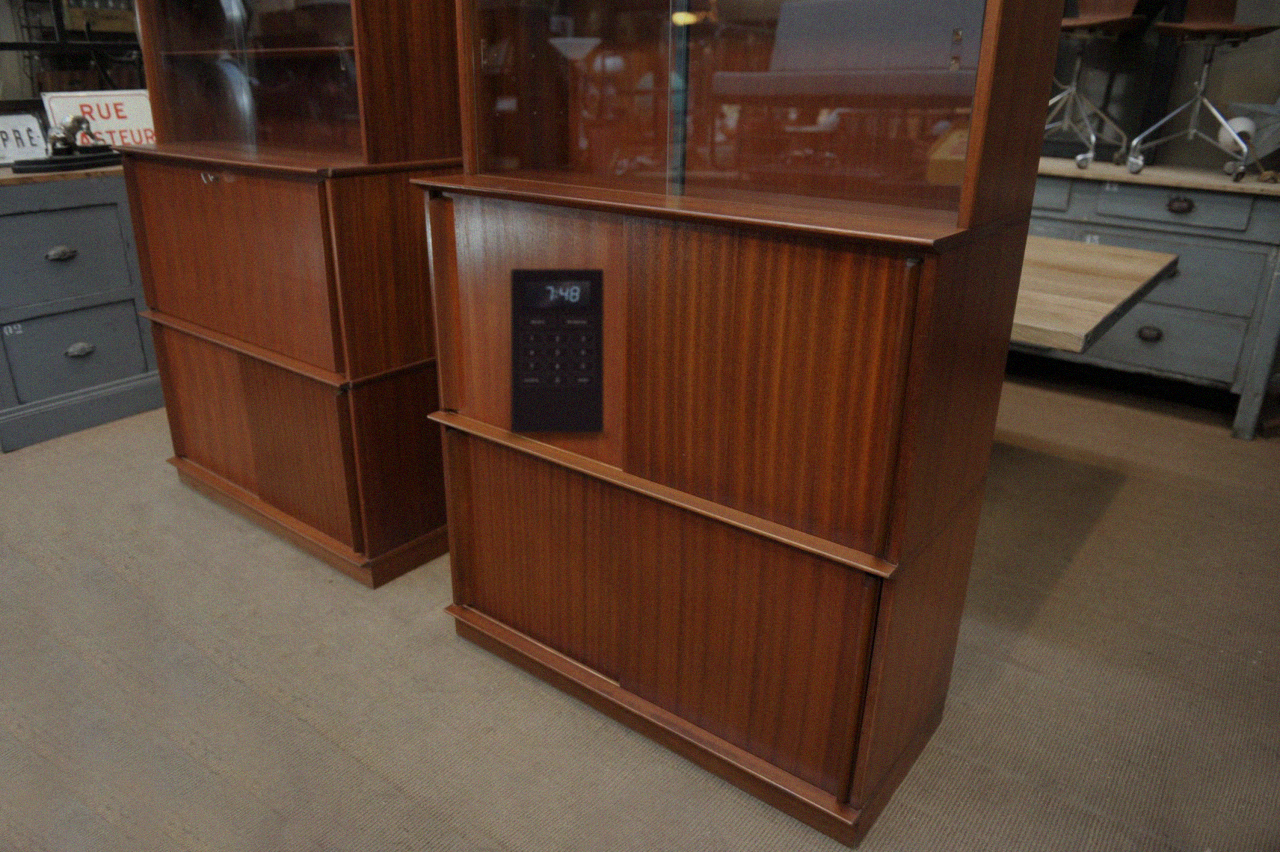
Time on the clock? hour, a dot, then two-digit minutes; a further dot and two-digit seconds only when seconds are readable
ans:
7.48
